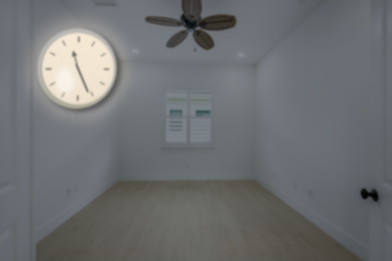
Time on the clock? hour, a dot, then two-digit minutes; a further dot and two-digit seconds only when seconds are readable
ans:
11.26
